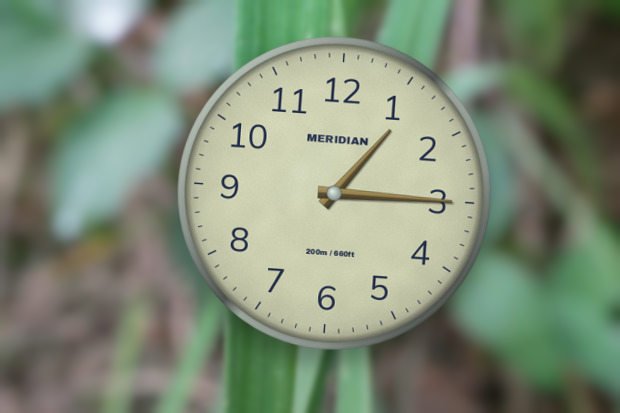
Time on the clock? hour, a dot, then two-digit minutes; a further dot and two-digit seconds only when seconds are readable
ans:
1.15
